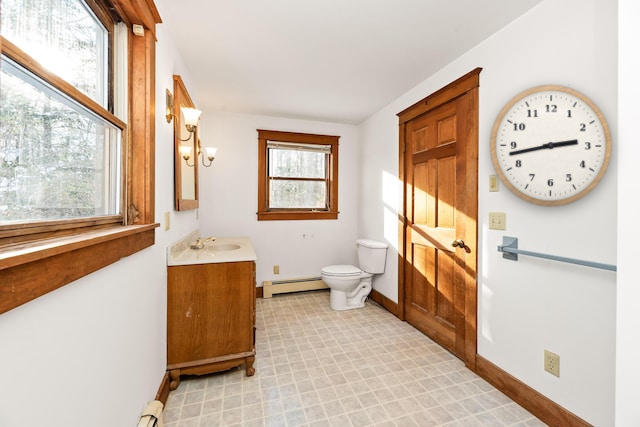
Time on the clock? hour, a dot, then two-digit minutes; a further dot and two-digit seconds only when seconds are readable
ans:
2.43
